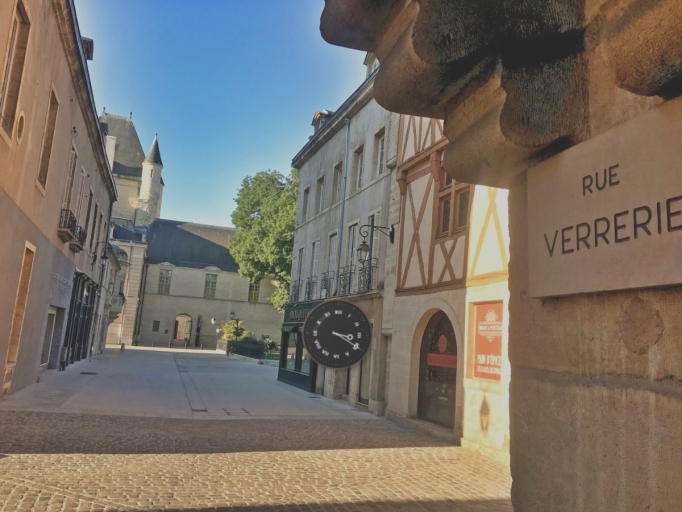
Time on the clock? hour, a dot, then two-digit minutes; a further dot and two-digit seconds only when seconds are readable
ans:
3.20
